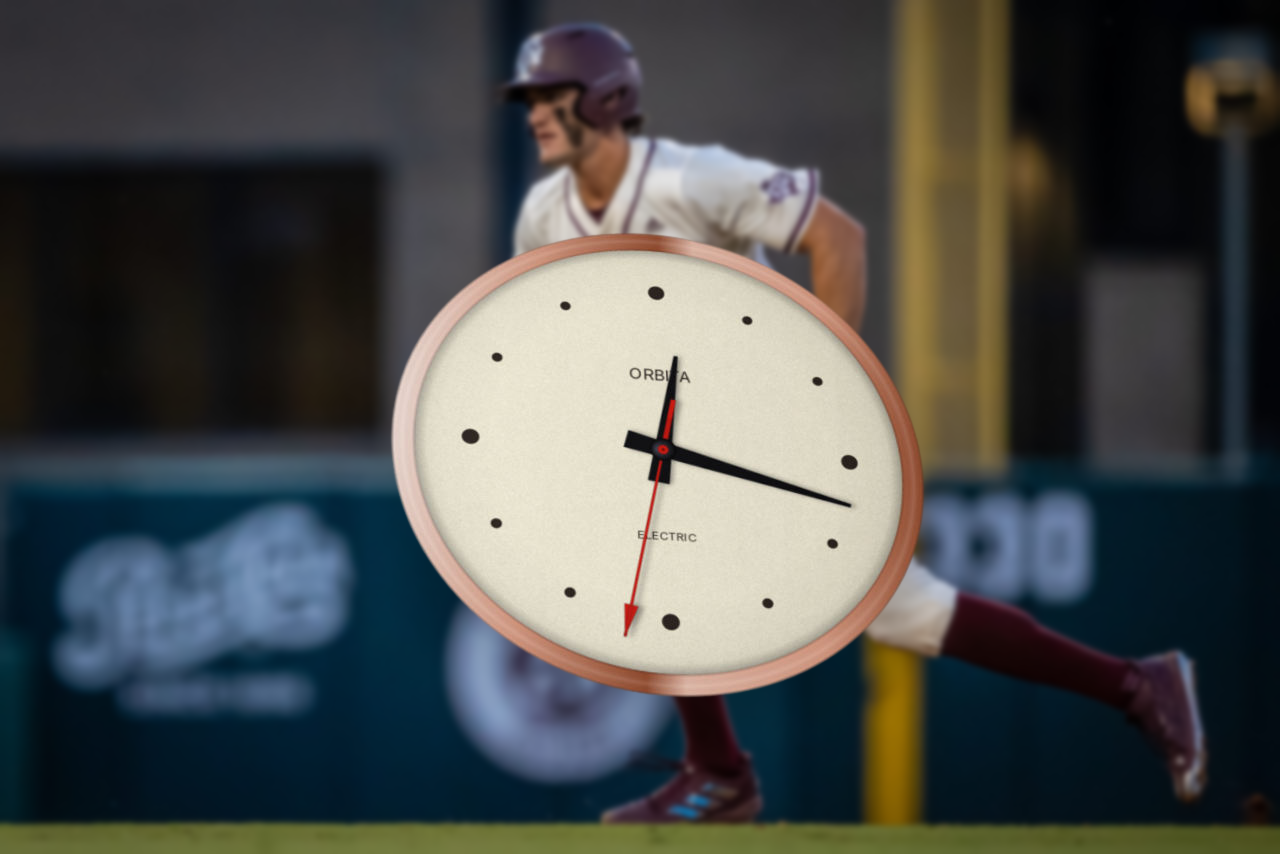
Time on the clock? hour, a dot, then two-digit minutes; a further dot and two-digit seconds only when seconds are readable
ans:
12.17.32
